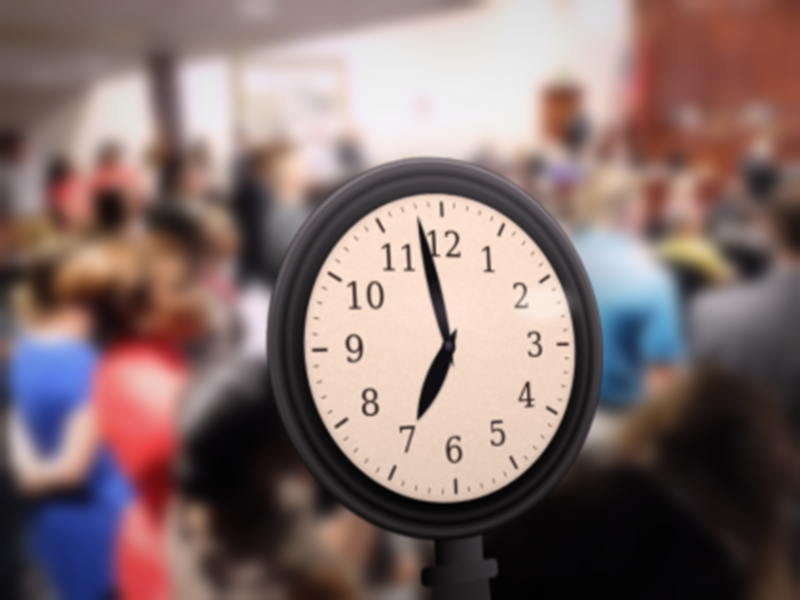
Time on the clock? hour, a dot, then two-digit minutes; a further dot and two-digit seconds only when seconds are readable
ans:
6.58
